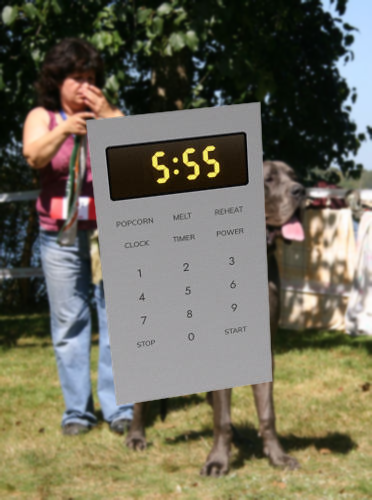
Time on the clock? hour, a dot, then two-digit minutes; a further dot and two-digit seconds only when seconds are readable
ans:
5.55
